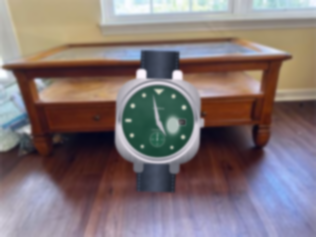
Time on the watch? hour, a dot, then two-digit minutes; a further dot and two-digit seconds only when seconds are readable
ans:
4.58
